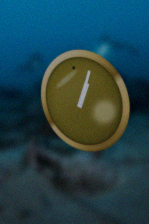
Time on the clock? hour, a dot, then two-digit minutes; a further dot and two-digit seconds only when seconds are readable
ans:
1.05
